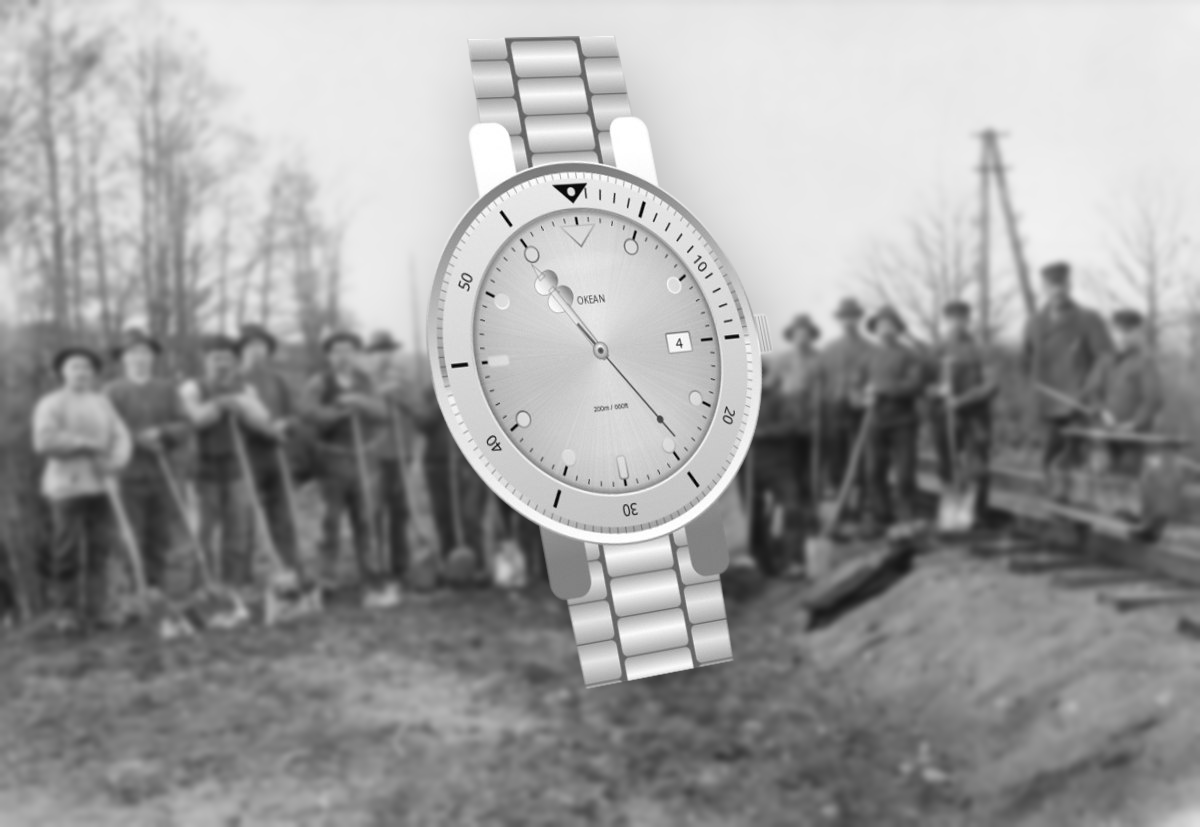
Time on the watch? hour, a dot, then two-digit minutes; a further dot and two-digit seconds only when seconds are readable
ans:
10.54.24
